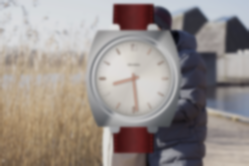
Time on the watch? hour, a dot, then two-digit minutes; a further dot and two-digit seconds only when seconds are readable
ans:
8.29
